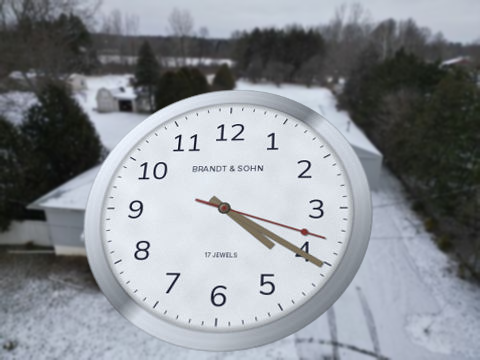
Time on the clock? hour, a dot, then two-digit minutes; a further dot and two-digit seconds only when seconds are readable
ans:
4.20.18
